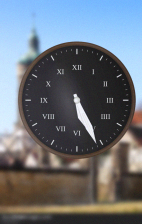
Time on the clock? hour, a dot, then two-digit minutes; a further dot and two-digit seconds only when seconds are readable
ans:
5.26
